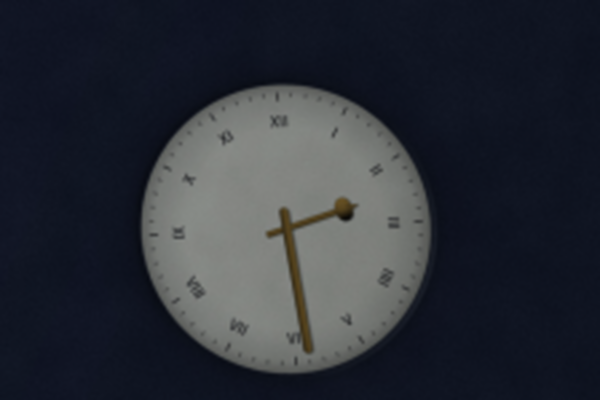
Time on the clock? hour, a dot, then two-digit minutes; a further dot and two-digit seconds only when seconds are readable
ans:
2.29
